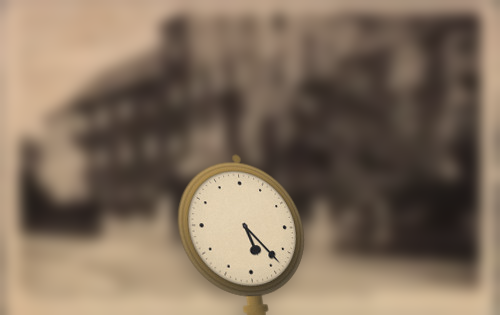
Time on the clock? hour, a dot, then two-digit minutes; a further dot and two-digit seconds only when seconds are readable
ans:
5.23
